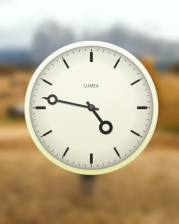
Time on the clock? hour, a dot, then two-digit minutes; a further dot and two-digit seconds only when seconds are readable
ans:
4.47
